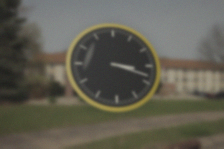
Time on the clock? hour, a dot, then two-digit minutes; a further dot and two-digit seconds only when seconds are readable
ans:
3.18
